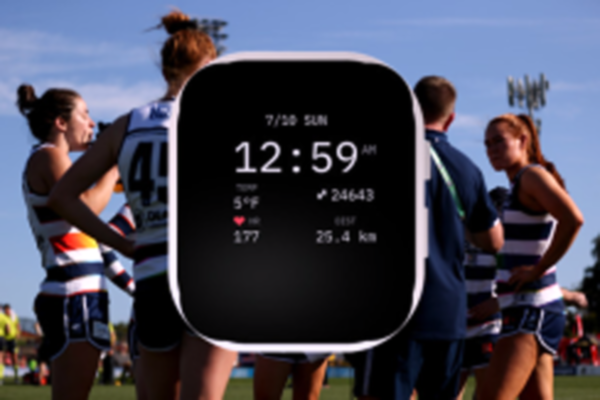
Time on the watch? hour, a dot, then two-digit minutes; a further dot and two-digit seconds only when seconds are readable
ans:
12.59
